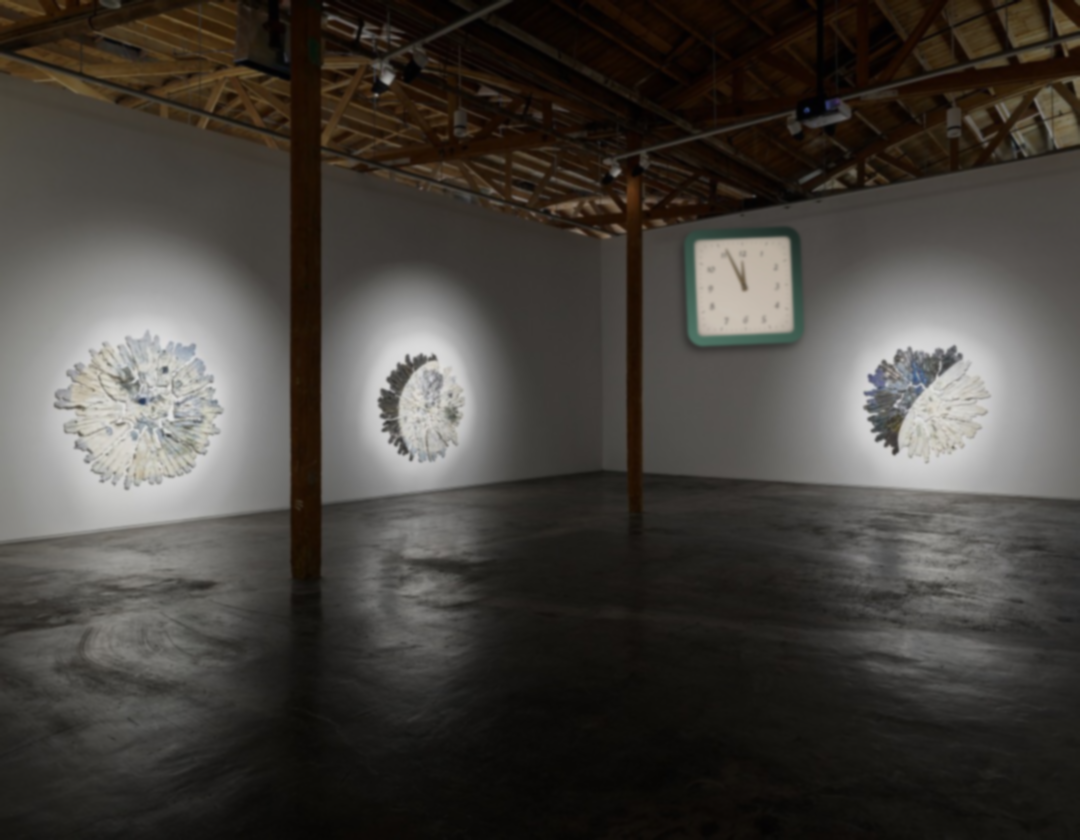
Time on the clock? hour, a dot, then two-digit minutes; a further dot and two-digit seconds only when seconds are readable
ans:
11.56
